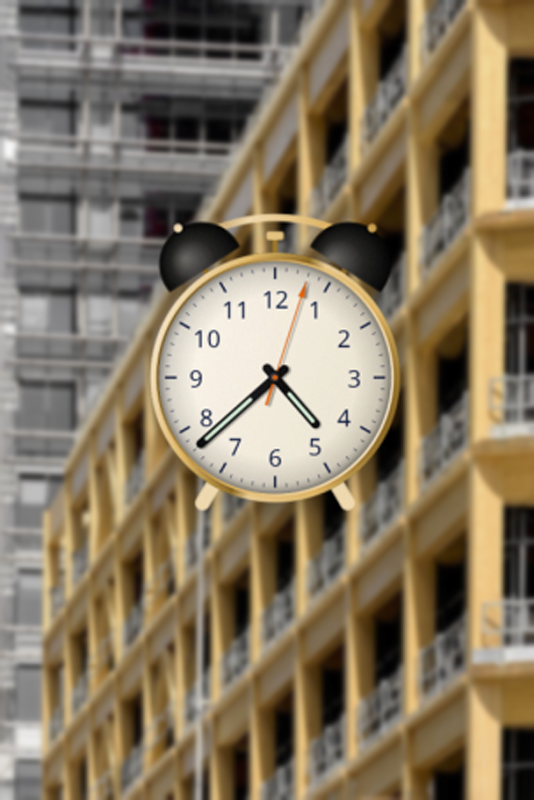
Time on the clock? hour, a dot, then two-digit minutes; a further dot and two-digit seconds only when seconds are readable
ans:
4.38.03
